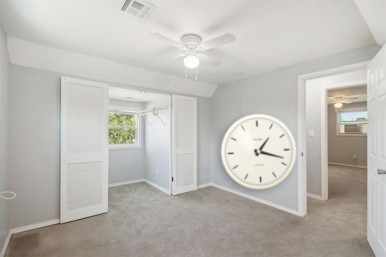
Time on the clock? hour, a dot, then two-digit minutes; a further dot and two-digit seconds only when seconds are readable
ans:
1.18
